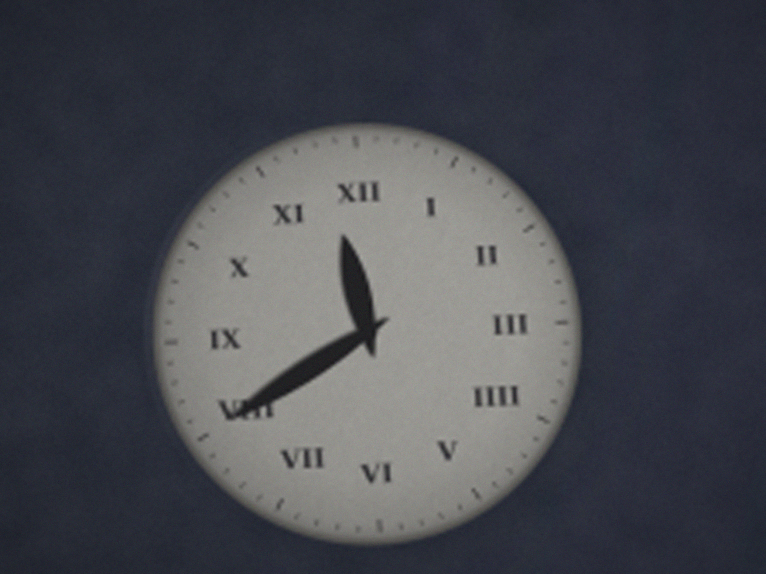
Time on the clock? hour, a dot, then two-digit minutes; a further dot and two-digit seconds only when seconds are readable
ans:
11.40
